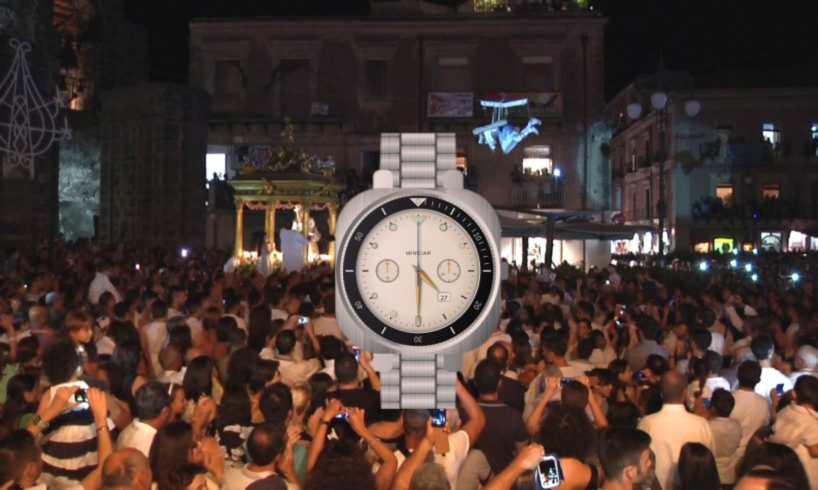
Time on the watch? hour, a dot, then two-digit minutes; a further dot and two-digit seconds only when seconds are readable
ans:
4.30
